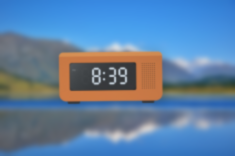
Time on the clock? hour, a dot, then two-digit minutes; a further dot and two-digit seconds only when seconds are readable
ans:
8.39
